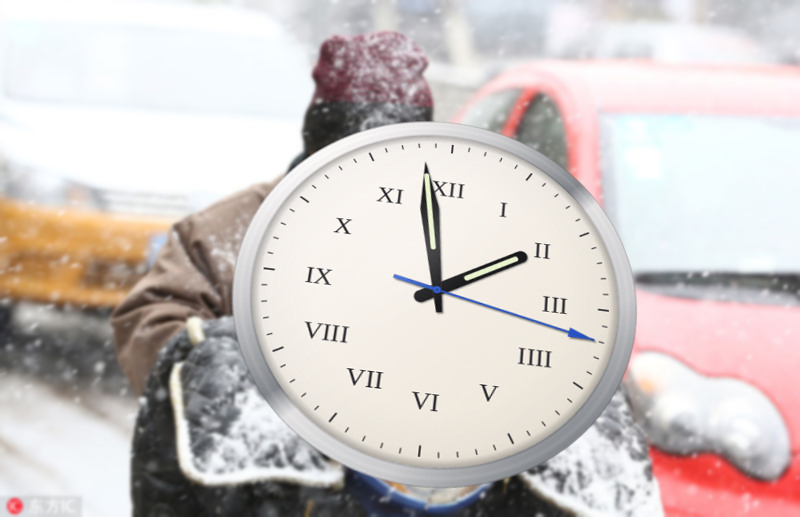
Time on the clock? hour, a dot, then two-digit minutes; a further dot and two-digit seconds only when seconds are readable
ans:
1.58.17
